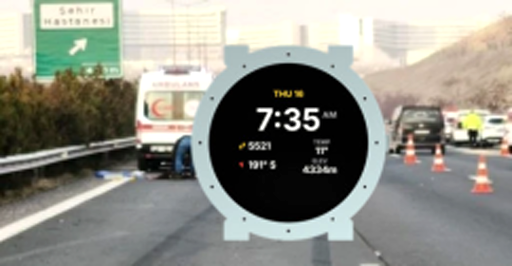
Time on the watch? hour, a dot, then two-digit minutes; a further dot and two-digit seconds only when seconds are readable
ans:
7.35
